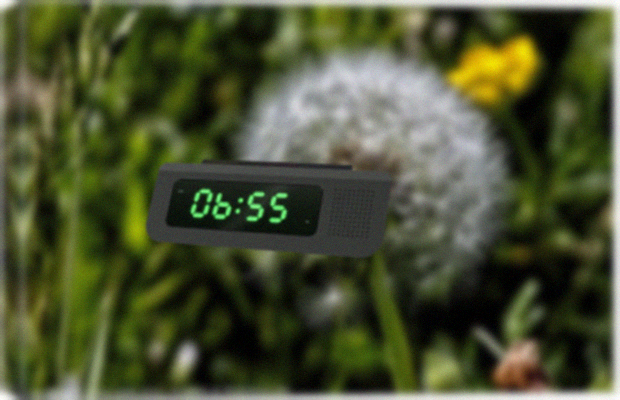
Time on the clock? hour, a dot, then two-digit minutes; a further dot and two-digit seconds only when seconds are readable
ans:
6.55
